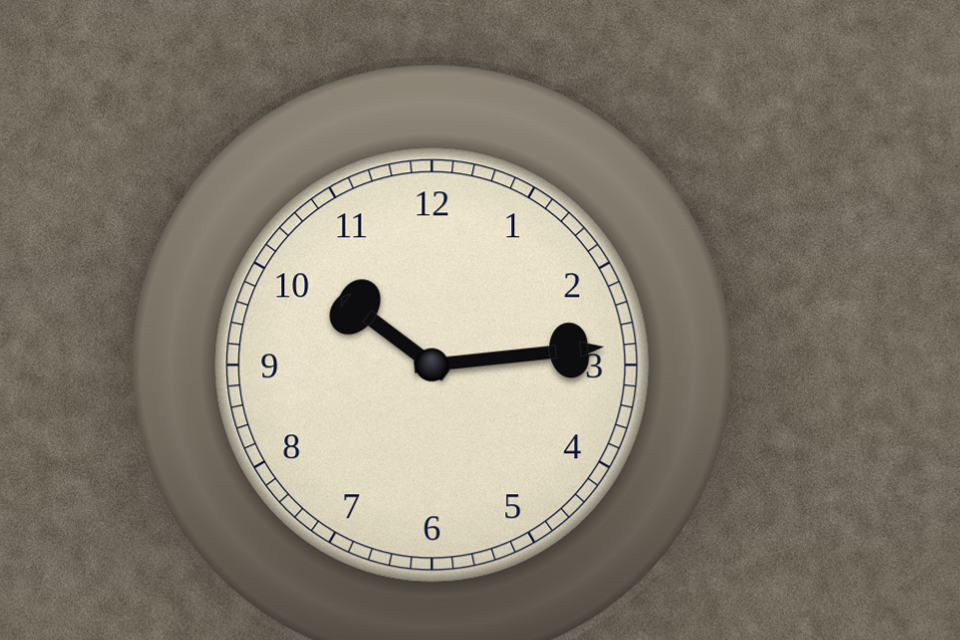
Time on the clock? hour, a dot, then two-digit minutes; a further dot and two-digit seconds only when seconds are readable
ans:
10.14
